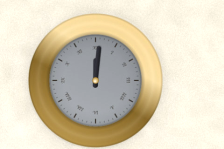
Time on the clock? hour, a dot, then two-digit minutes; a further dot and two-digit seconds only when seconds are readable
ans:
12.01
